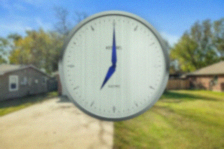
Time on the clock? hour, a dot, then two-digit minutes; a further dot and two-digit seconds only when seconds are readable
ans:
7.00
